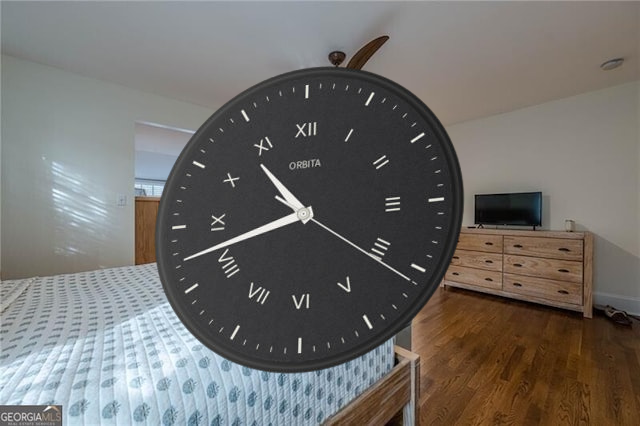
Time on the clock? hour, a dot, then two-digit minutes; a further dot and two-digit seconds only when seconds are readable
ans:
10.42.21
